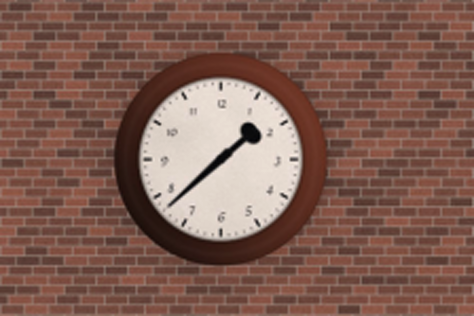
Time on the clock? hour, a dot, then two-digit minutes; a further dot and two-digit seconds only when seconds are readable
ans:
1.38
